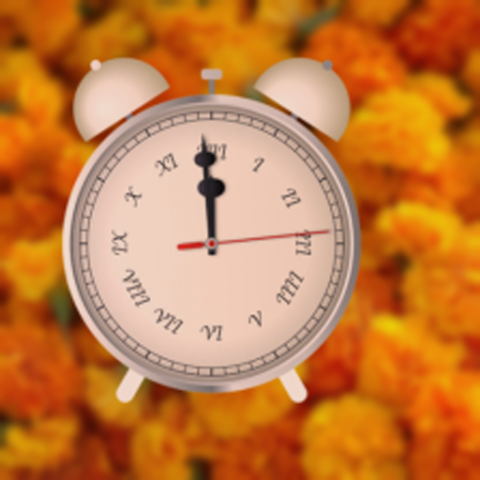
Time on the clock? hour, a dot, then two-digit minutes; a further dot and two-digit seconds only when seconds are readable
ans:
11.59.14
